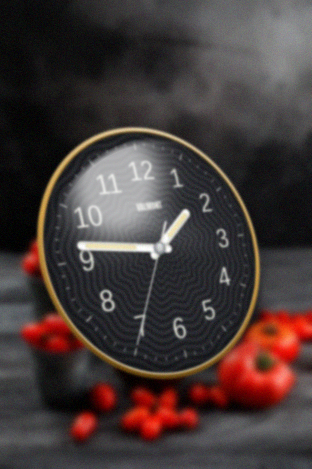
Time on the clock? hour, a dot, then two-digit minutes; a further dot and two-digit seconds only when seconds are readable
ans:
1.46.35
